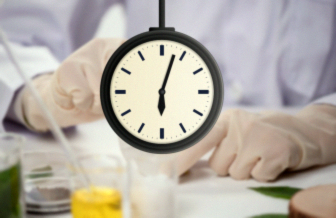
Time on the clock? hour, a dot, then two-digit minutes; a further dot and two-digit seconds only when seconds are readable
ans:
6.03
